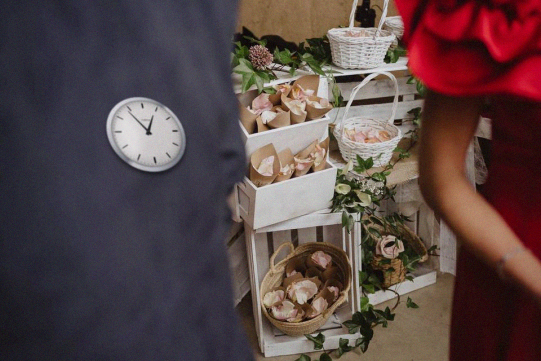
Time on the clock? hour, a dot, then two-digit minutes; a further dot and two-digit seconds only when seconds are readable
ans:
12.54
